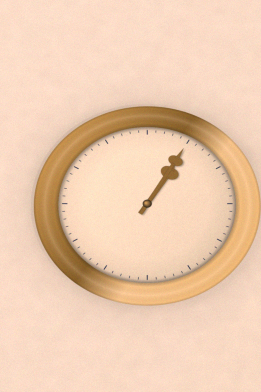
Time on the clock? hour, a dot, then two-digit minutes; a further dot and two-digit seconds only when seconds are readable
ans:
1.05
